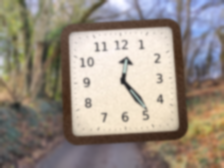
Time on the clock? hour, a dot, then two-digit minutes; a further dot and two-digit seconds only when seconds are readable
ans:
12.24
